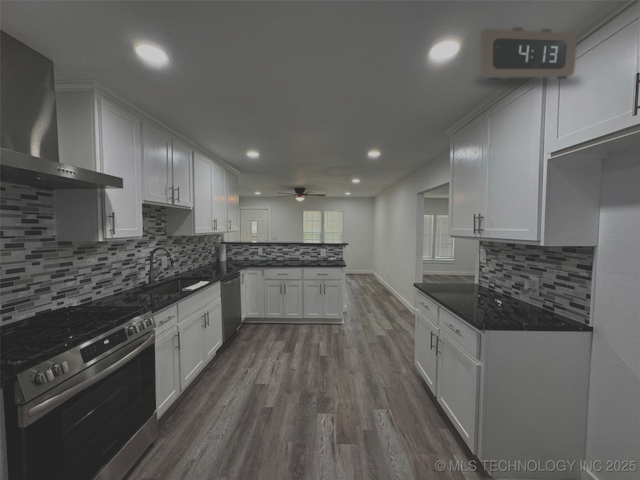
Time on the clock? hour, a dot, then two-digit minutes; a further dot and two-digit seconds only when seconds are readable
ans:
4.13
